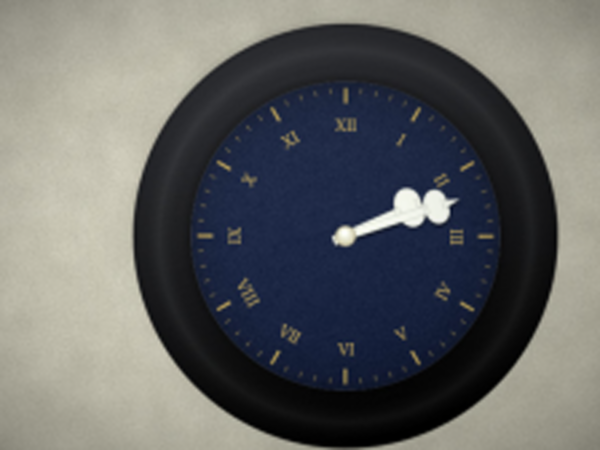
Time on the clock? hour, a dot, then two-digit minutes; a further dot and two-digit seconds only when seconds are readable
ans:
2.12
